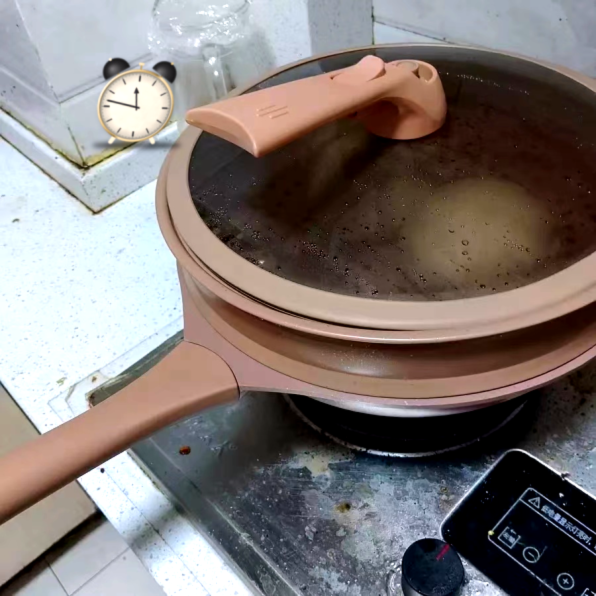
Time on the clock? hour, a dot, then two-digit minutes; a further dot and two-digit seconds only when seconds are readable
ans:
11.47
